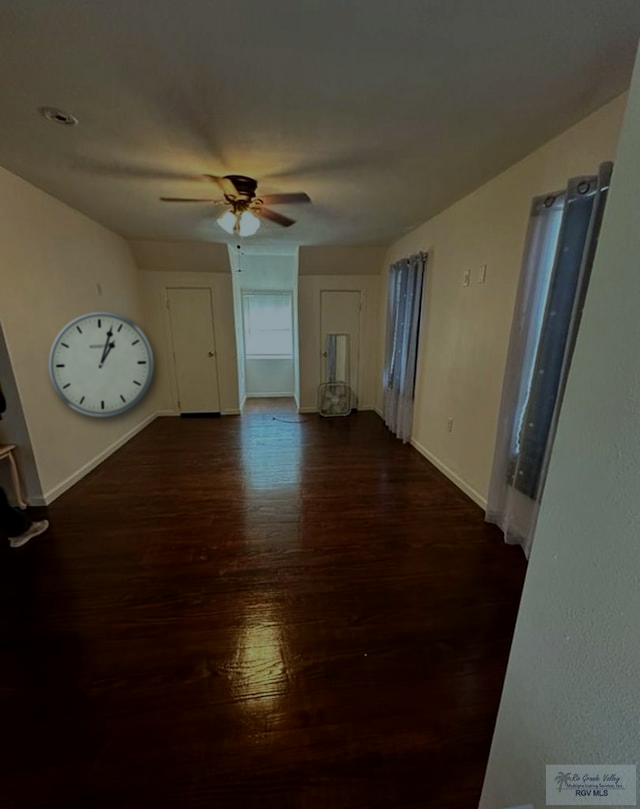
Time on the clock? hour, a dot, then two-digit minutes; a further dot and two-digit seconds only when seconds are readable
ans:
1.03
